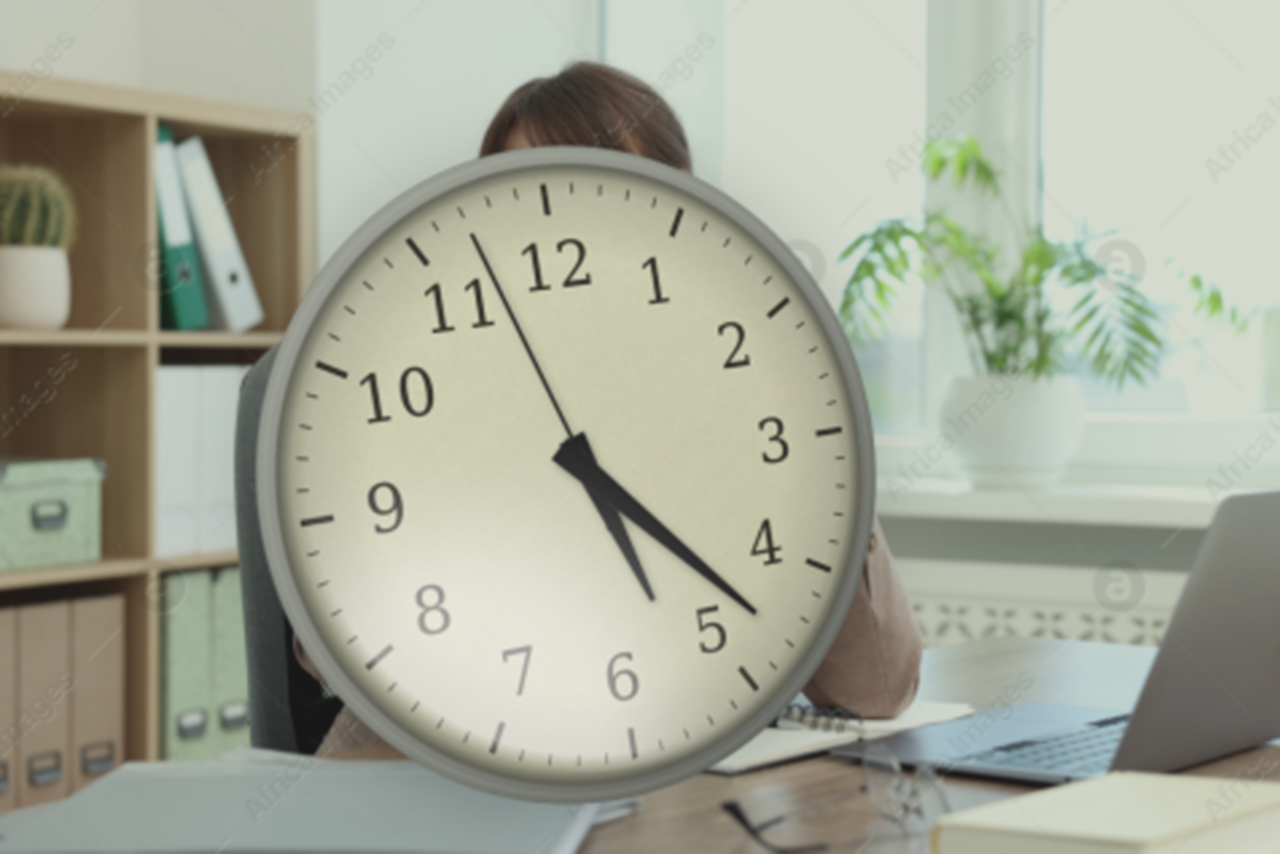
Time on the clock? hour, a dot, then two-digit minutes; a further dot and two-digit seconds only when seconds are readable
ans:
5.22.57
